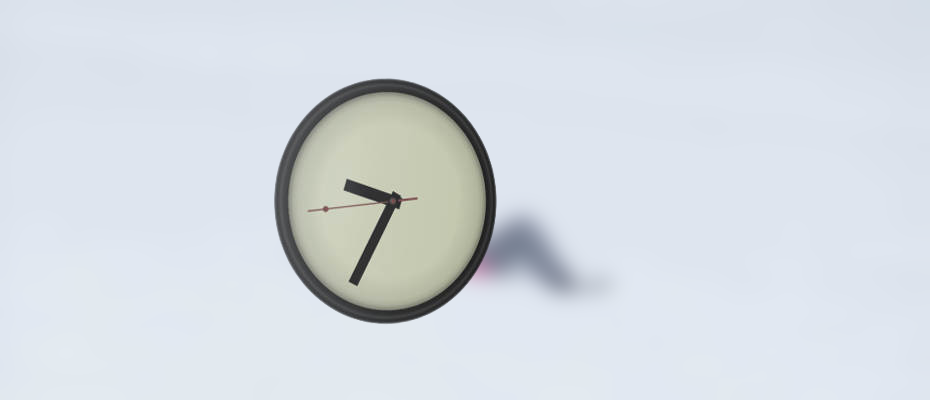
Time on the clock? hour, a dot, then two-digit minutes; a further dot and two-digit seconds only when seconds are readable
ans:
9.34.44
